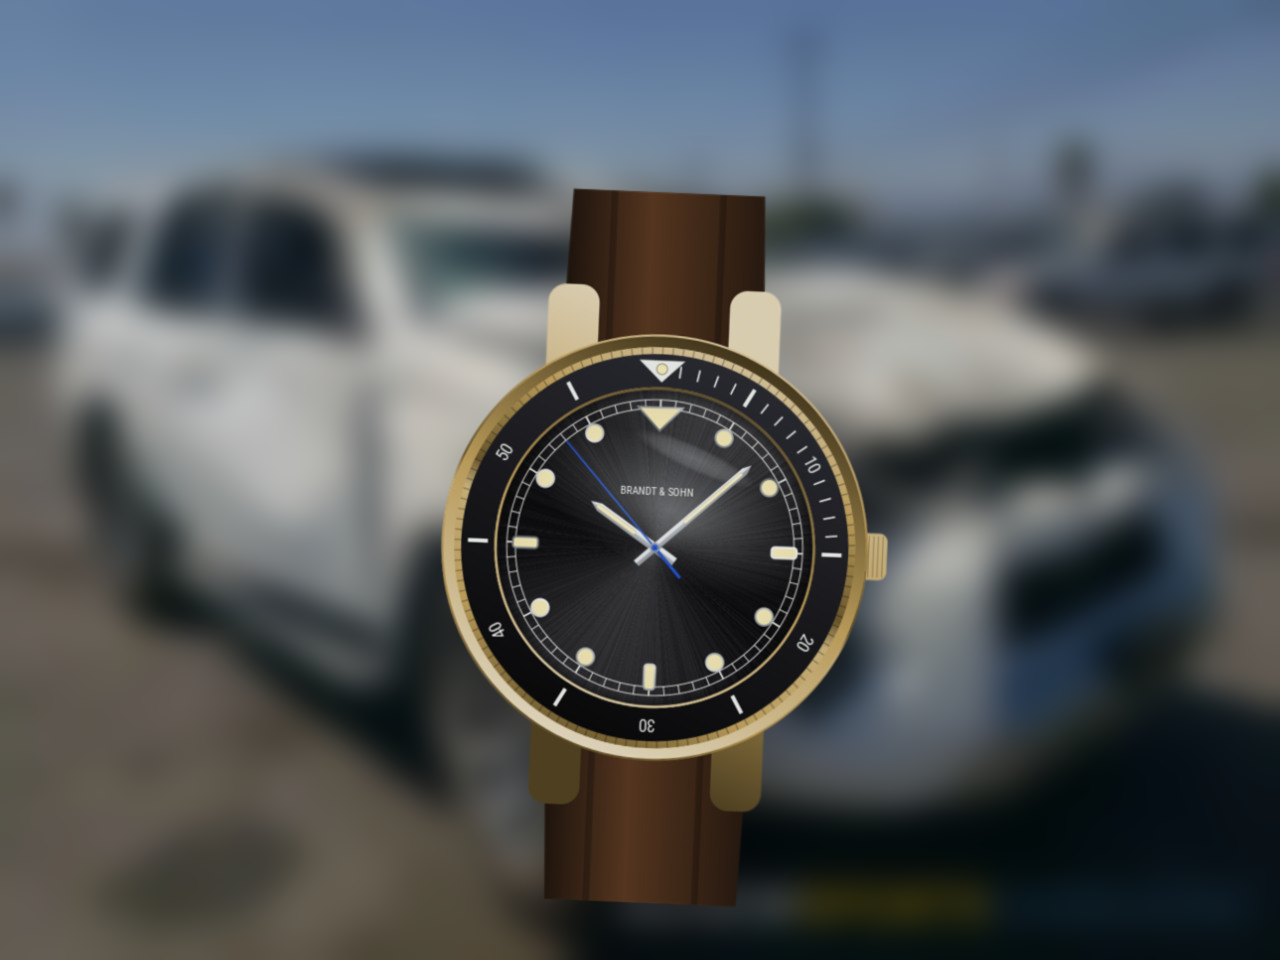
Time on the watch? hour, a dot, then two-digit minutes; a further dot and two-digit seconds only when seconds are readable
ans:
10.07.53
